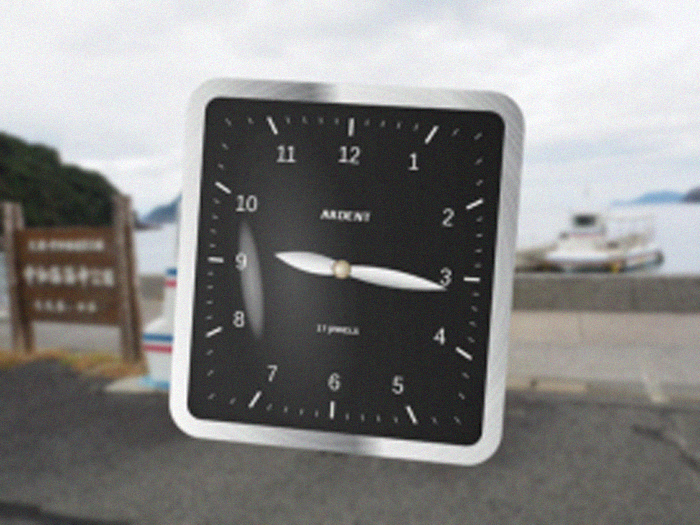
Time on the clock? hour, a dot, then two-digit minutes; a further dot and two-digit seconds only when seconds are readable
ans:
9.16
